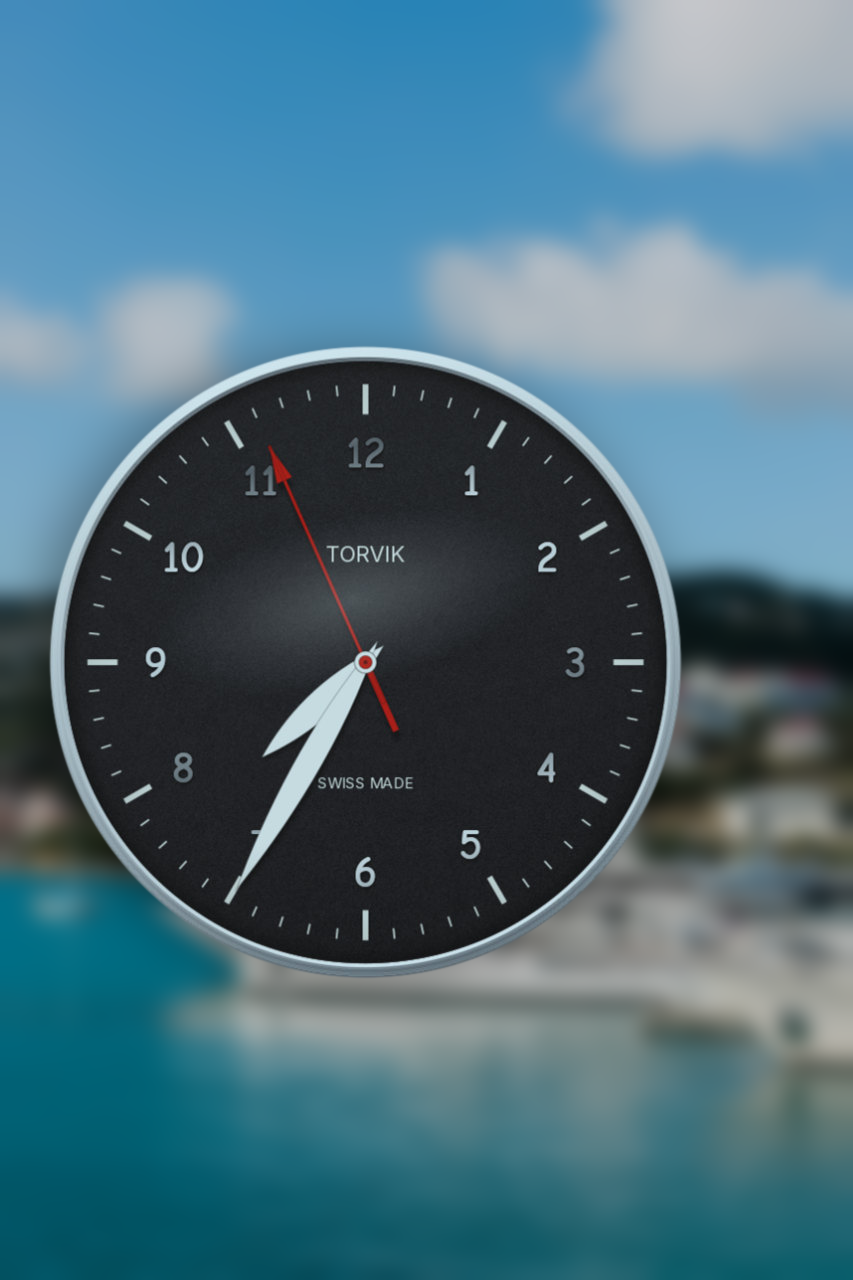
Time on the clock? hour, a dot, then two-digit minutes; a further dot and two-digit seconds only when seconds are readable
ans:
7.34.56
